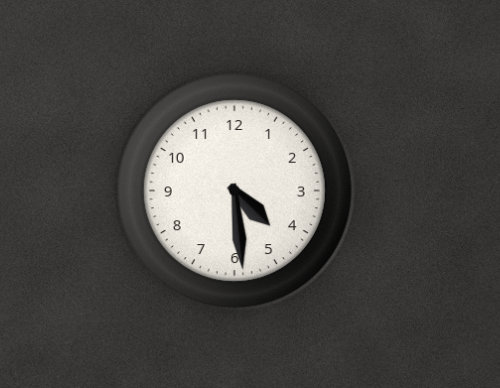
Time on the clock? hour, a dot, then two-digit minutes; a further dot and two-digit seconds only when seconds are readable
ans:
4.29
